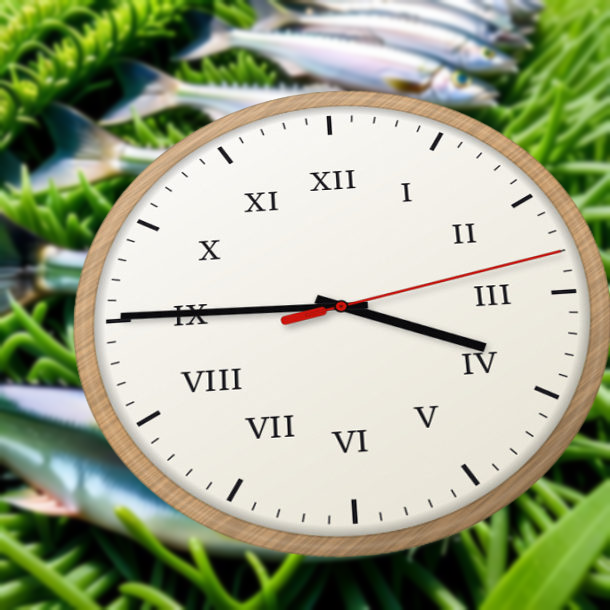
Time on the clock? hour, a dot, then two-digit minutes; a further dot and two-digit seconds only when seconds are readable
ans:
3.45.13
